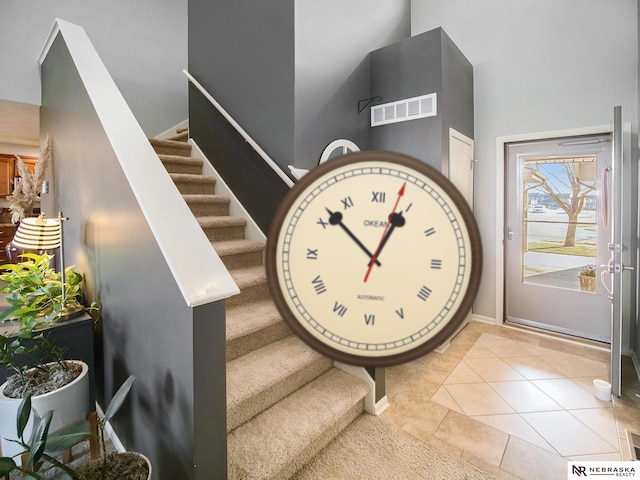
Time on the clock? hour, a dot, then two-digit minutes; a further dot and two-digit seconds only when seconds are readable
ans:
12.52.03
